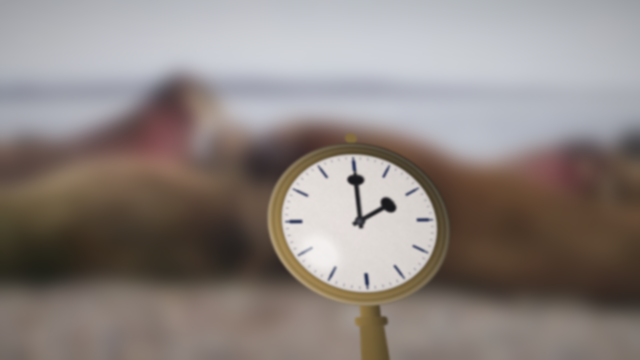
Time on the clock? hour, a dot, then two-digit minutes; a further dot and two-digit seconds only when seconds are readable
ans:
2.00
